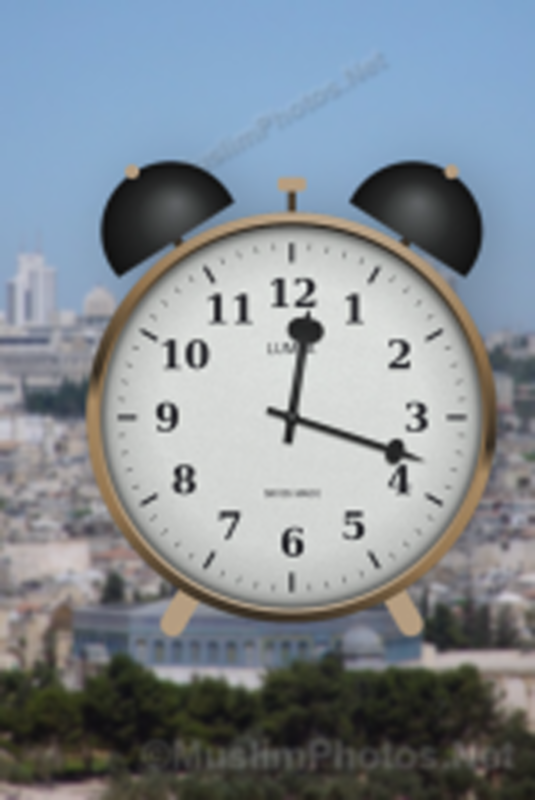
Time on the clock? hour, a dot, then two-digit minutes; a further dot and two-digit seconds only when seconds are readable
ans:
12.18
